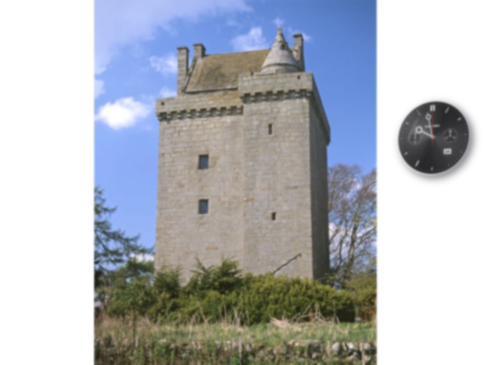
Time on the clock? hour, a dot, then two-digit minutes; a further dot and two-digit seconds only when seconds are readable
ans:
9.58
